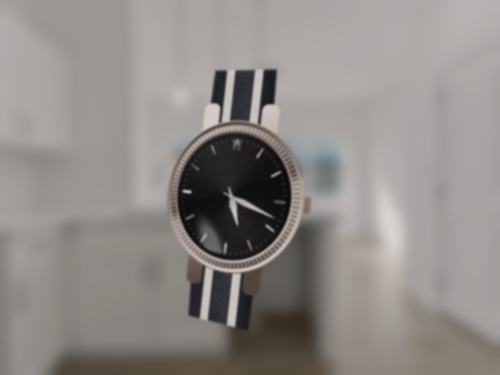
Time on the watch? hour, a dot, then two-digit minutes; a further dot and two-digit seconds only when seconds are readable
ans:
5.18
